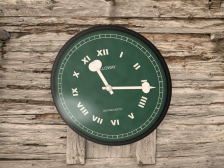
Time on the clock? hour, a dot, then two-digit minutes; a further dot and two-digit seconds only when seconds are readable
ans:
11.16
